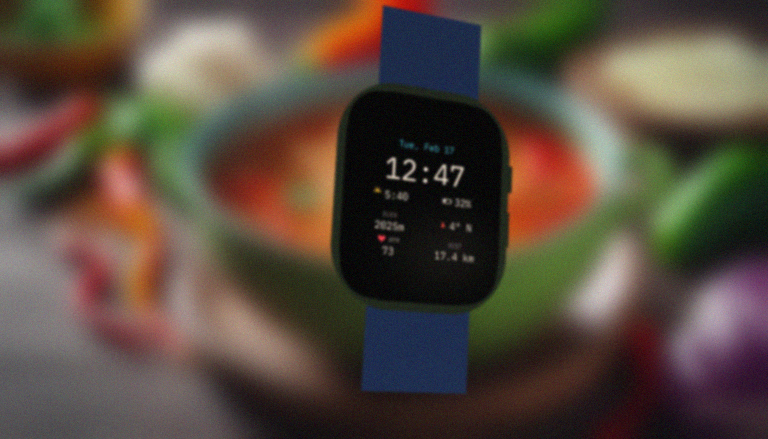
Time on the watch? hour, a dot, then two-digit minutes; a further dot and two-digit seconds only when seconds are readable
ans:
12.47
